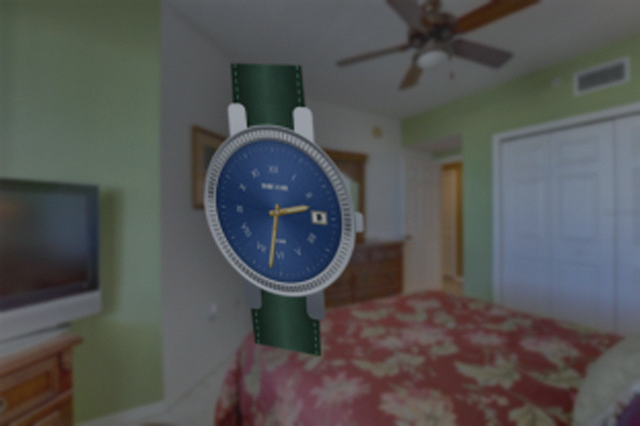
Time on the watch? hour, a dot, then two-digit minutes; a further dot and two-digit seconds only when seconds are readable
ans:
2.32
